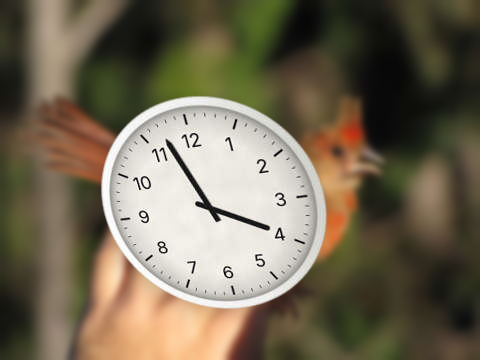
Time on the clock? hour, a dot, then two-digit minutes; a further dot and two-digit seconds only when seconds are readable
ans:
3.57
